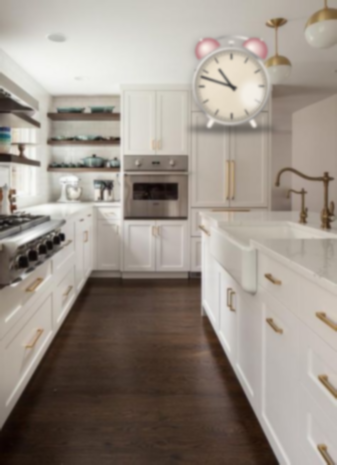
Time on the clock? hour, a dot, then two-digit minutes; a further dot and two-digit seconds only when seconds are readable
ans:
10.48
